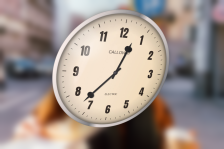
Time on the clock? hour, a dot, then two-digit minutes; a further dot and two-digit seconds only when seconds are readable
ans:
12.37
